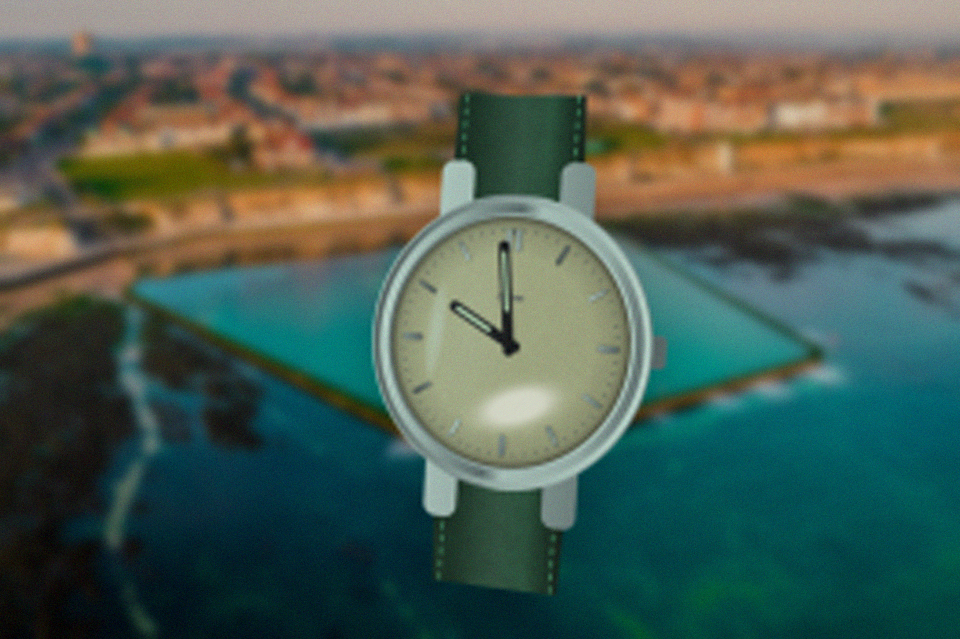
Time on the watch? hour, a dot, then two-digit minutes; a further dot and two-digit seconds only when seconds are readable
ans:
9.59
